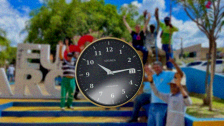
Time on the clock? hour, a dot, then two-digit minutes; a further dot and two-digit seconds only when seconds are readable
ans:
10.14
